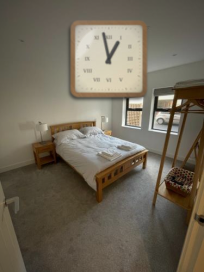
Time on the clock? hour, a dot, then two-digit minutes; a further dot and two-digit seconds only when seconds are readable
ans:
12.58
